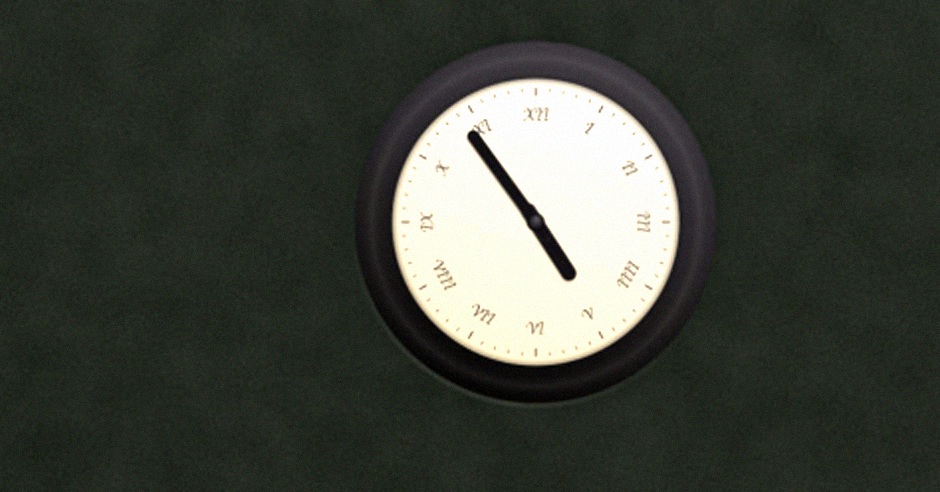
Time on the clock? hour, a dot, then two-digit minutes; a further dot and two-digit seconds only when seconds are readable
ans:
4.54
